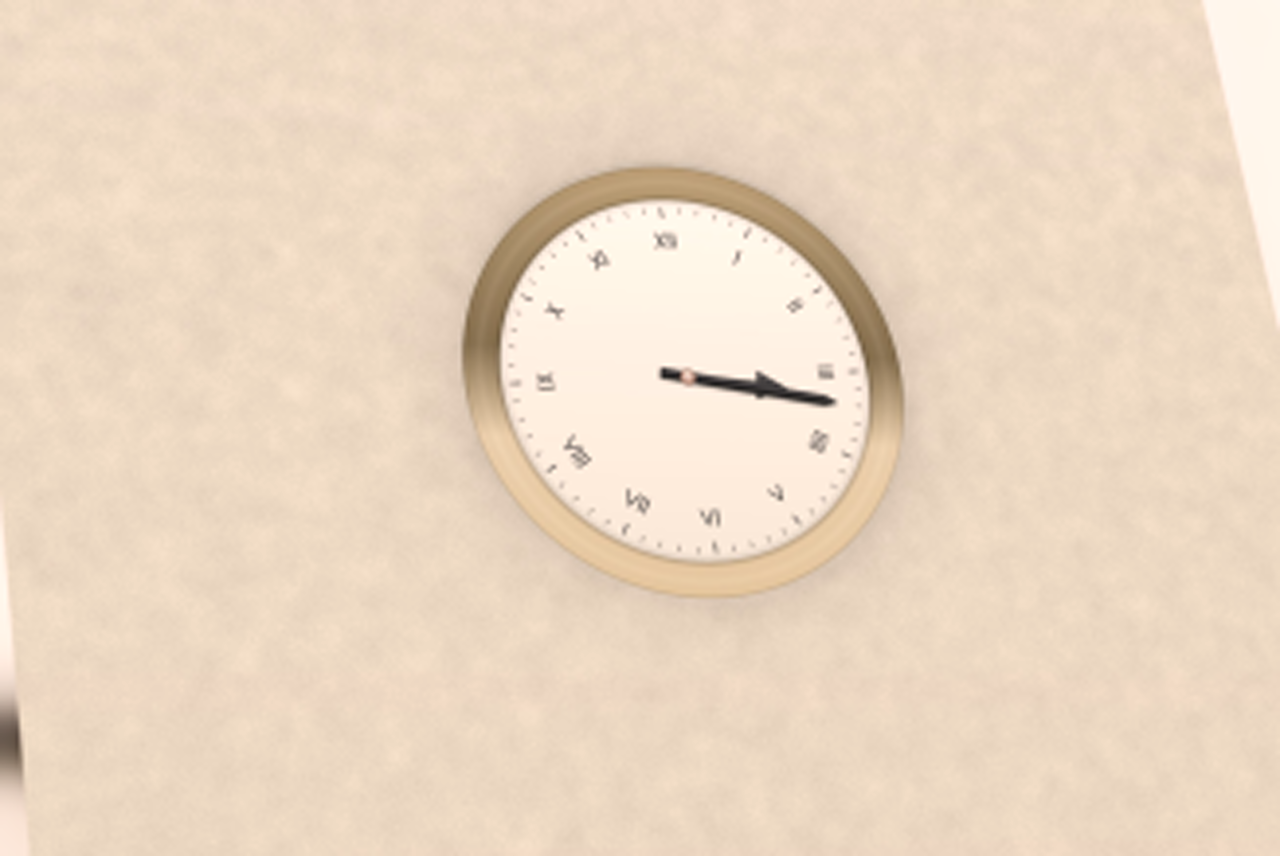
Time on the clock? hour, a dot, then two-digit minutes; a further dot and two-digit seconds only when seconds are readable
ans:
3.17
